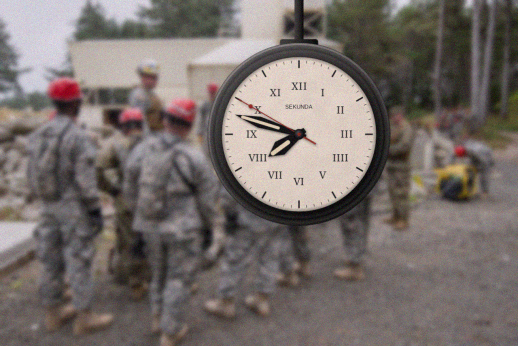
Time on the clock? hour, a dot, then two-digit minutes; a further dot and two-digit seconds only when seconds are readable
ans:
7.47.50
